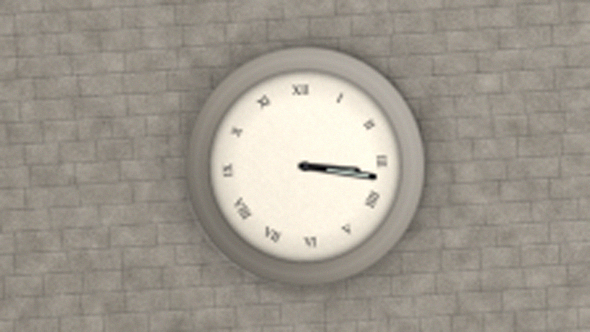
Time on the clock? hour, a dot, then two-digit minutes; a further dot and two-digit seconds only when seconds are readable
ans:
3.17
